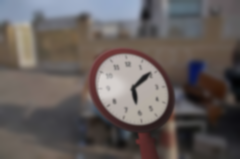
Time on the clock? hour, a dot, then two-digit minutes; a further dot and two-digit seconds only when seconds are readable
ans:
6.09
